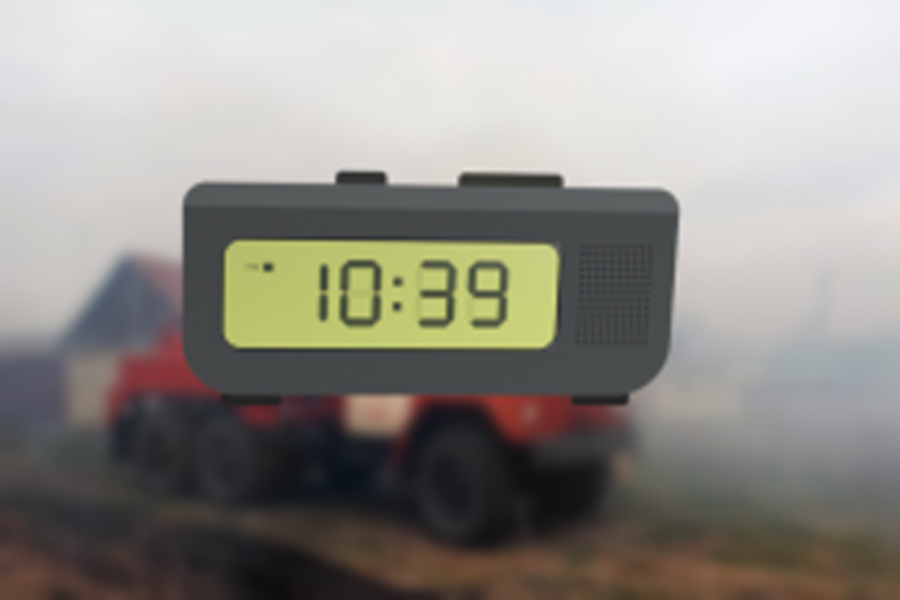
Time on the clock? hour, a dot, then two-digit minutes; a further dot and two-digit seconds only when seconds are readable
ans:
10.39
